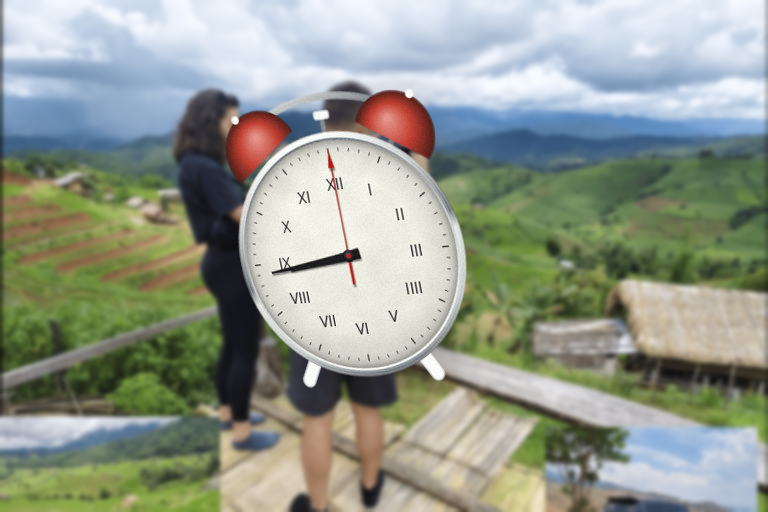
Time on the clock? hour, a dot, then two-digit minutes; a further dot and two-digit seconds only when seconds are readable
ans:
8.44.00
